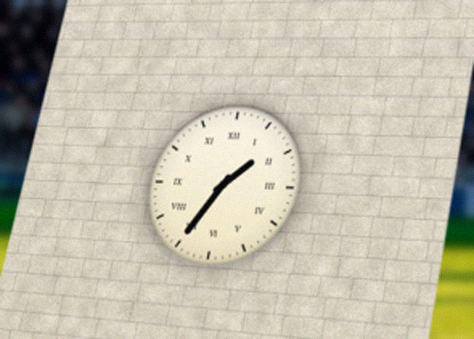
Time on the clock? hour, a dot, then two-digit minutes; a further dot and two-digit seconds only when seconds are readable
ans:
1.35
